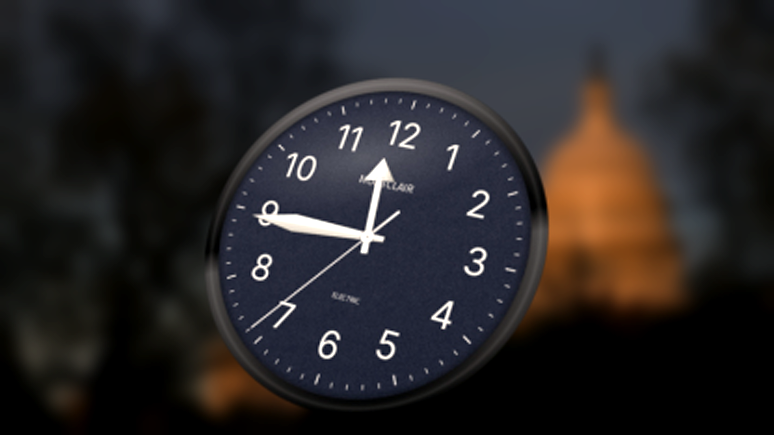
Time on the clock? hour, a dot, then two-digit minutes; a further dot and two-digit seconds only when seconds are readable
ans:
11.44.36
